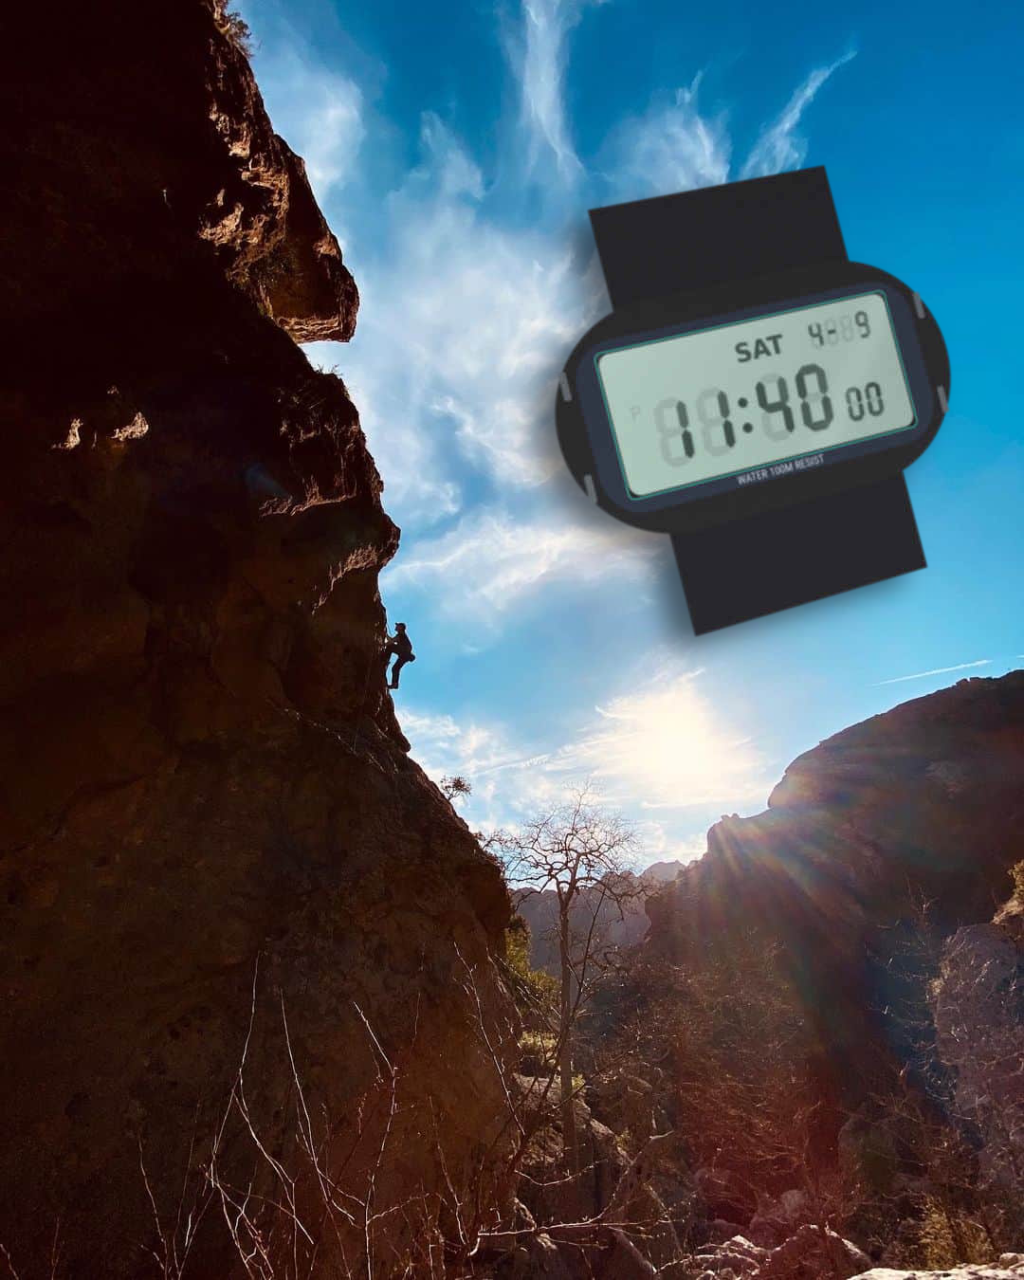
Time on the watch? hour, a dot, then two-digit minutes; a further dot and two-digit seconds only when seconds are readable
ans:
11.40.00
